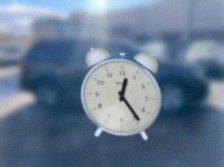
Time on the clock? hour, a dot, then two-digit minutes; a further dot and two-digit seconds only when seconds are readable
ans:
12.24
